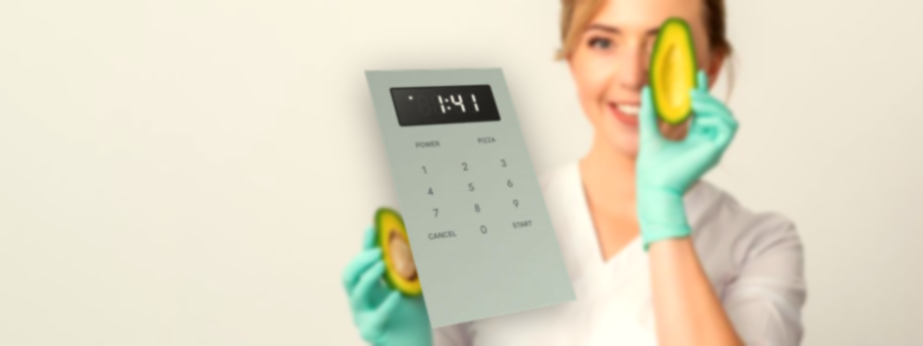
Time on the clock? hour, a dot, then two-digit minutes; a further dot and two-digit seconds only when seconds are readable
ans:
1.41
